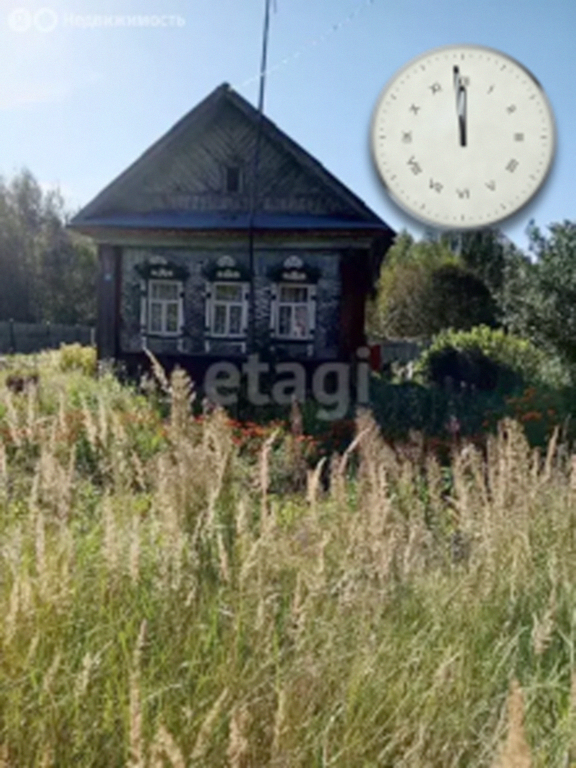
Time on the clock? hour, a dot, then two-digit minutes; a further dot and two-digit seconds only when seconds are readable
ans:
11.59
